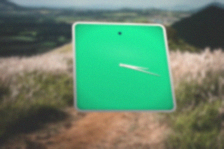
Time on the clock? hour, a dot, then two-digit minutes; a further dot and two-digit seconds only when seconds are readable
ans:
3.18
